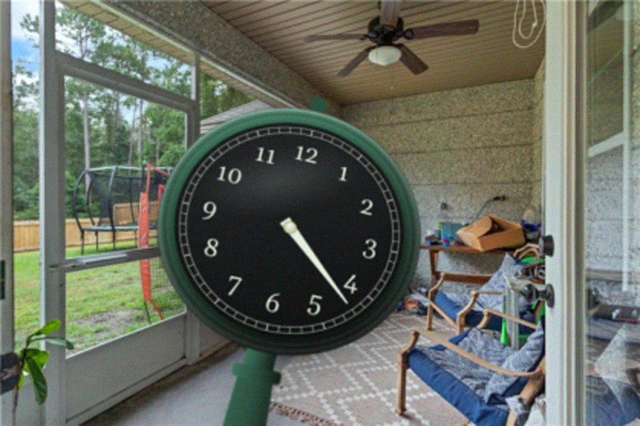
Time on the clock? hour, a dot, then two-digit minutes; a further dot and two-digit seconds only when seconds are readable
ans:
4.22
